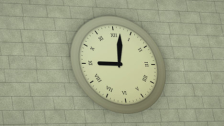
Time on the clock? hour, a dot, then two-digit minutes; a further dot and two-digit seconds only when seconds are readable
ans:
9.02
